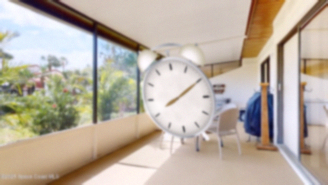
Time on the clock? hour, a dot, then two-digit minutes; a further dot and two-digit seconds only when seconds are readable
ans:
8.10
